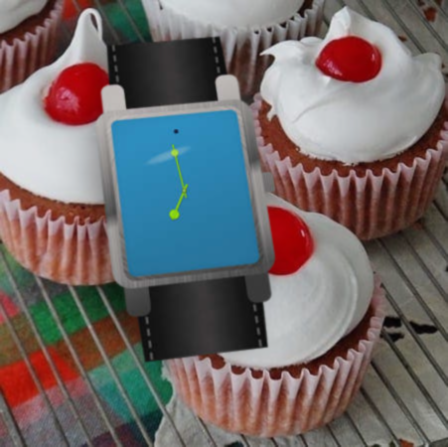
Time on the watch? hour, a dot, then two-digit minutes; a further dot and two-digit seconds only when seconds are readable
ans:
6.59
